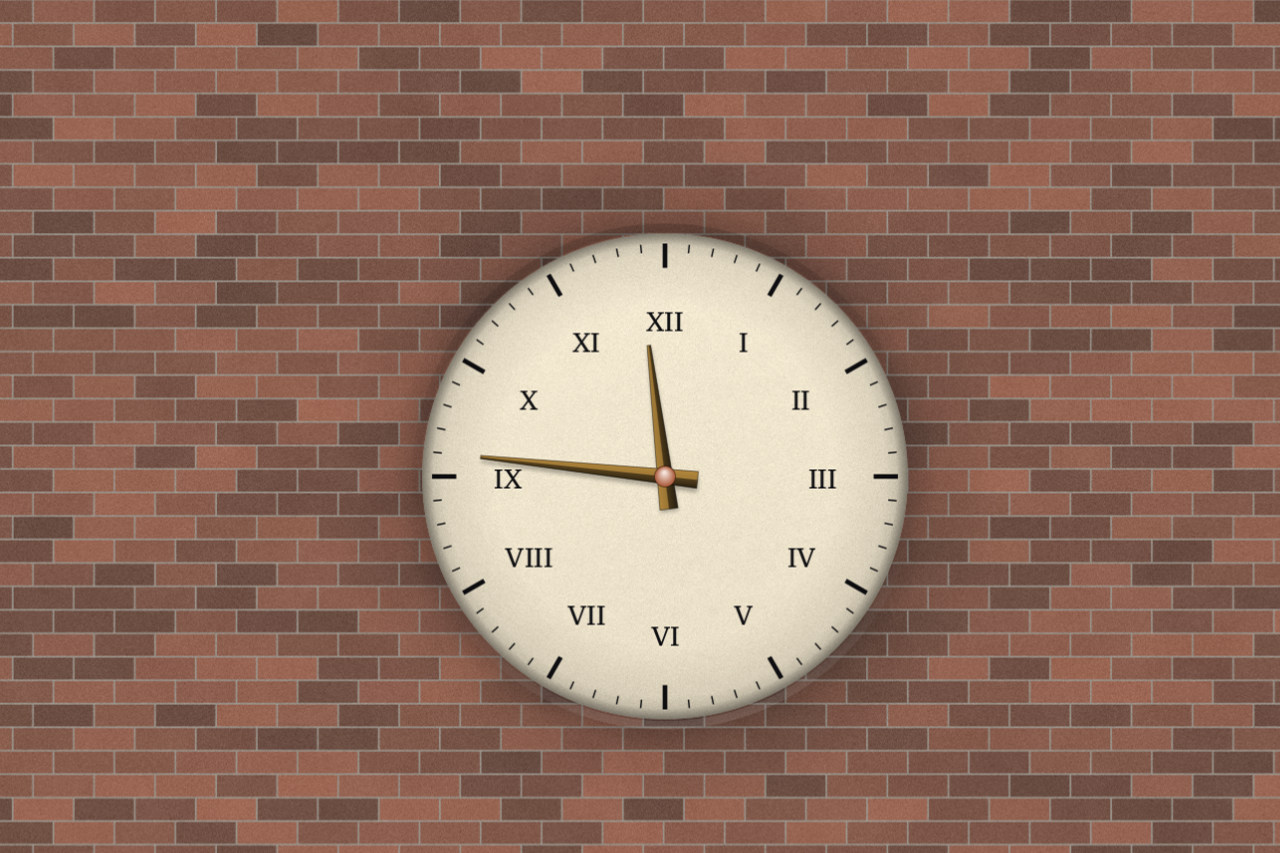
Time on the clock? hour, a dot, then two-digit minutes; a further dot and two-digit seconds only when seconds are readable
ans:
11.46
